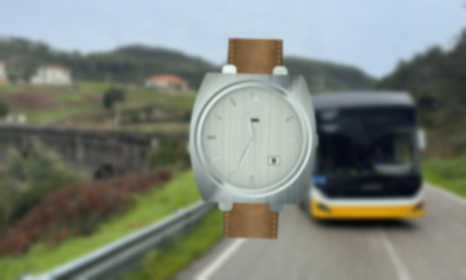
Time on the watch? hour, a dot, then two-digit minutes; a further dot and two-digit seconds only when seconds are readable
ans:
11.34
